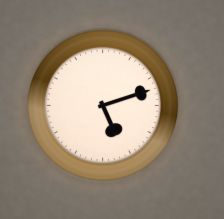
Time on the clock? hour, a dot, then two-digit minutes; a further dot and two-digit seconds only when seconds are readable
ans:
5.12
